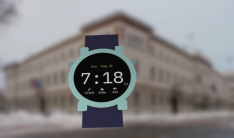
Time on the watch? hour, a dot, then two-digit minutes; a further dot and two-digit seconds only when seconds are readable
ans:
7.18
